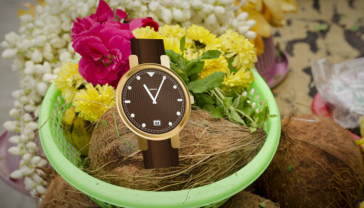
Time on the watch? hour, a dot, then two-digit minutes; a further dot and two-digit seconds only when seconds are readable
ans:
11.05
